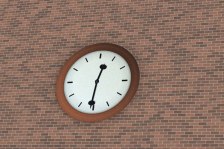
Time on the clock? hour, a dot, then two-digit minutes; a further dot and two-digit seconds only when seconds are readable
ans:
12.31
